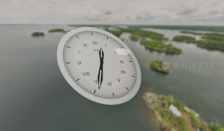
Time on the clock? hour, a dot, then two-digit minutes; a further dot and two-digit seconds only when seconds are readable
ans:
12.34
